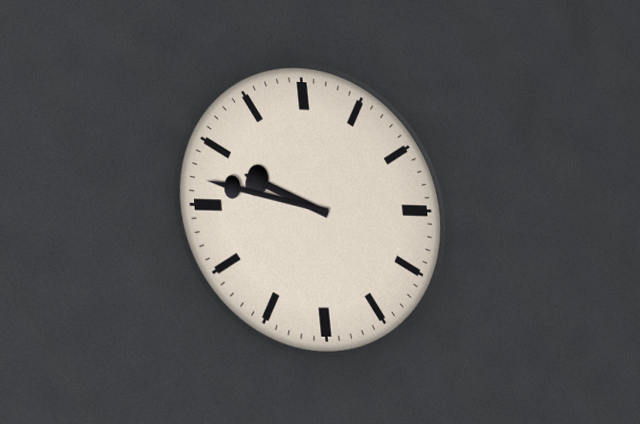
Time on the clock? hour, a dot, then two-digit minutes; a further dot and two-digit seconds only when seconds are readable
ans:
9.47
